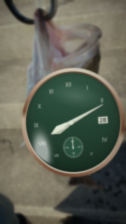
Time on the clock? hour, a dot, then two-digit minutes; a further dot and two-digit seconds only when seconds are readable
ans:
8.11
